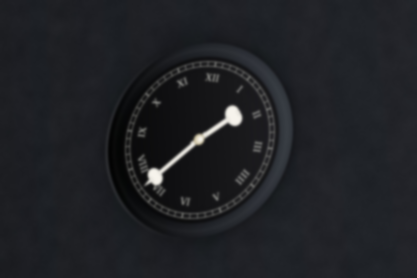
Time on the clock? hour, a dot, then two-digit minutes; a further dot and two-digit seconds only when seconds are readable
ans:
1.37
